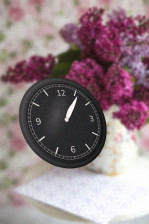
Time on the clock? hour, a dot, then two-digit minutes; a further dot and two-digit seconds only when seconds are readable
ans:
1.06
